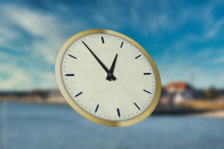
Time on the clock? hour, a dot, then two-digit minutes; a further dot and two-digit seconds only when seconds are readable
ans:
12.55
